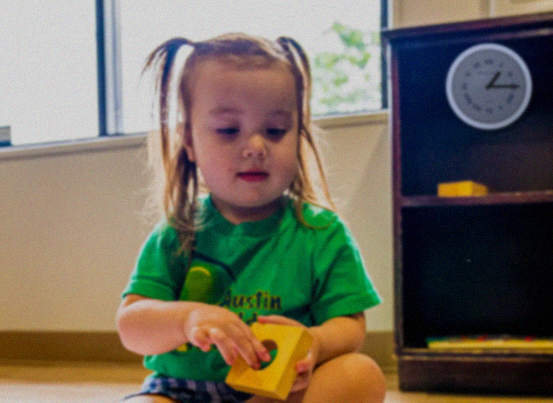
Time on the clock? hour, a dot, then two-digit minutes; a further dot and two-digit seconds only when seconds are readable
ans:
1.15
